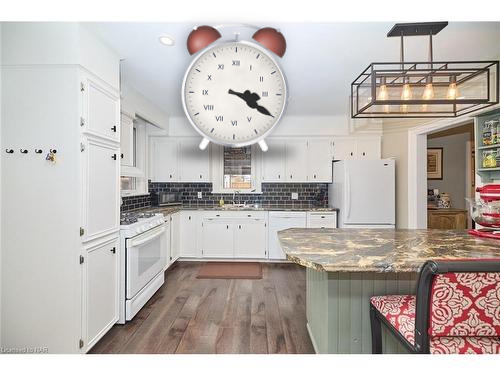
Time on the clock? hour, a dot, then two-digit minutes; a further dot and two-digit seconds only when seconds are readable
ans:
3.20
